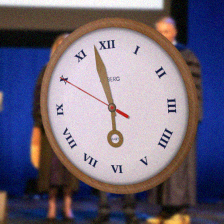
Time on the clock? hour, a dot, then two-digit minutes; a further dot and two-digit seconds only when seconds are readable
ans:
5.57.50
